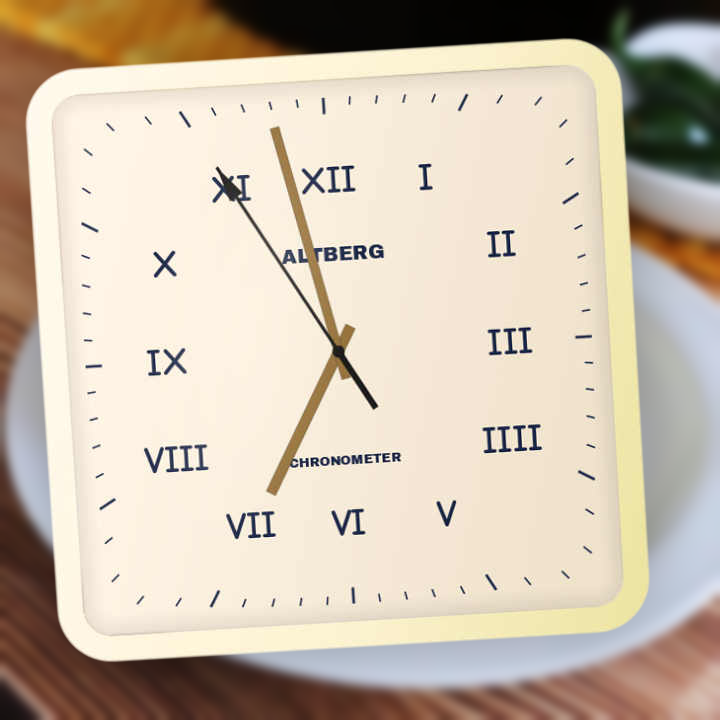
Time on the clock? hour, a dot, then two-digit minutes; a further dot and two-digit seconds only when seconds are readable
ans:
6.57.55
